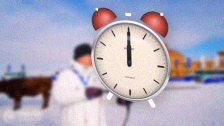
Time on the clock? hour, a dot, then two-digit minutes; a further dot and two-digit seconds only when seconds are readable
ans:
12.00
